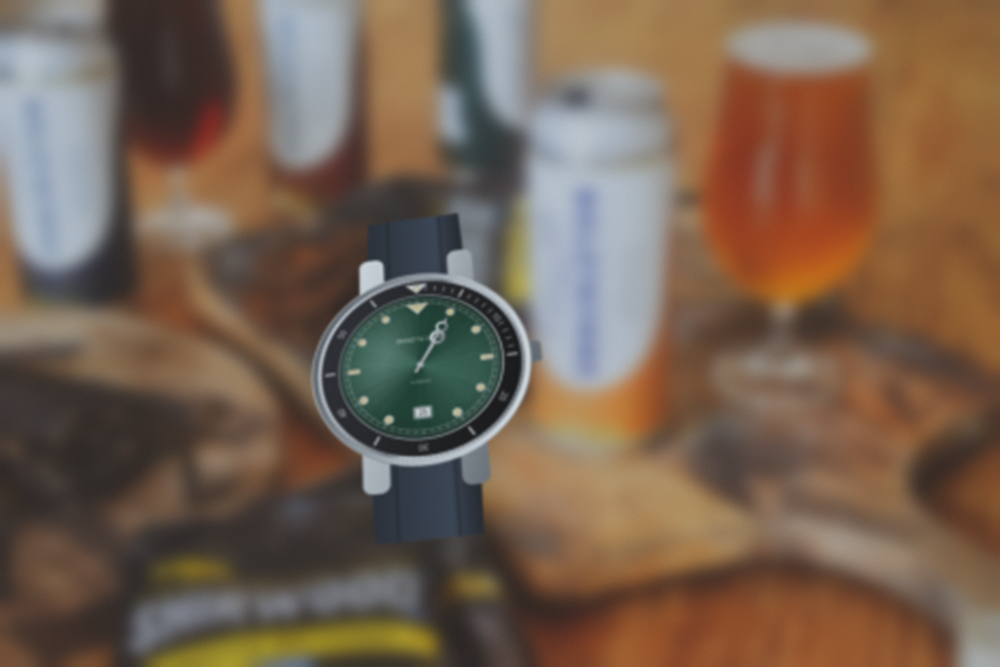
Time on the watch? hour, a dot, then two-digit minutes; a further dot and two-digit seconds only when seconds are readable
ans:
1.05
